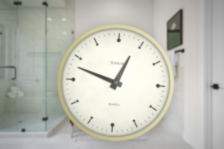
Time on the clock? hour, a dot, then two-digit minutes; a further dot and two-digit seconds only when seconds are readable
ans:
12.48
